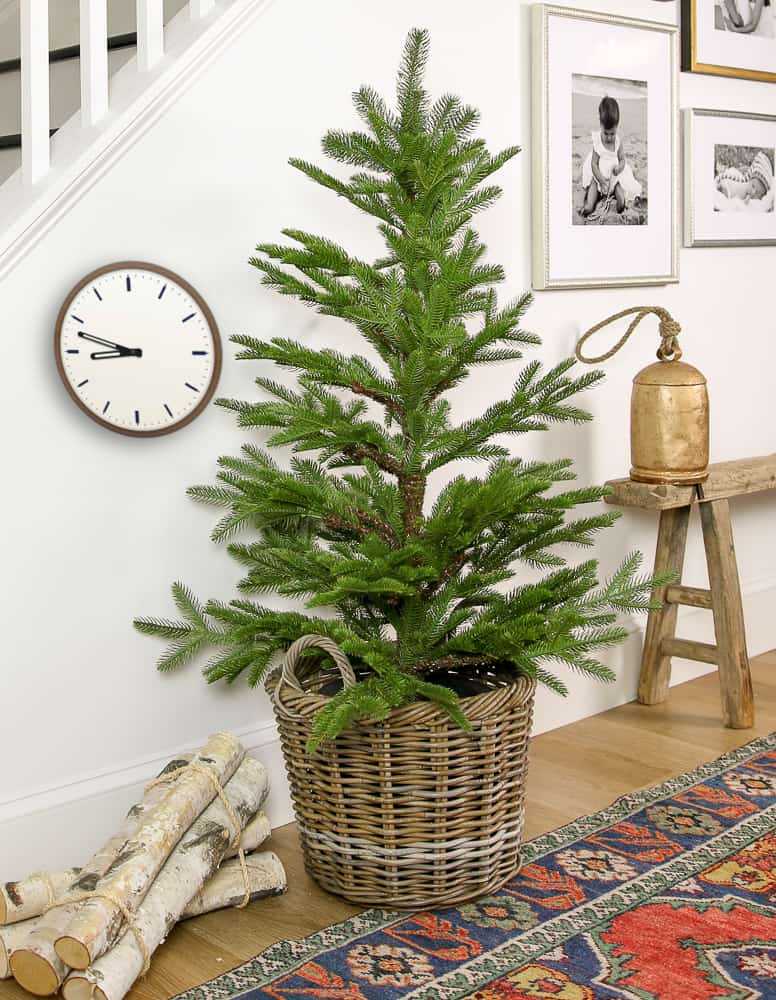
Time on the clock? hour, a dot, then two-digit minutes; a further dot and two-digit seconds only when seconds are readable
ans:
8.48
